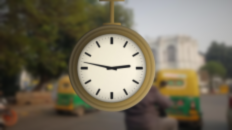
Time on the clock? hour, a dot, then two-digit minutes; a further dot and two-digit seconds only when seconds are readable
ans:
2.47
